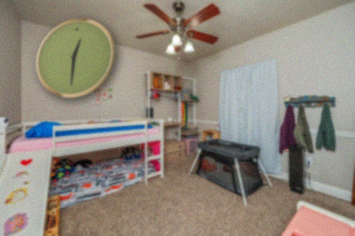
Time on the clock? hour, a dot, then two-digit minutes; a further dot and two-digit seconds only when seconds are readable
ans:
12.30
